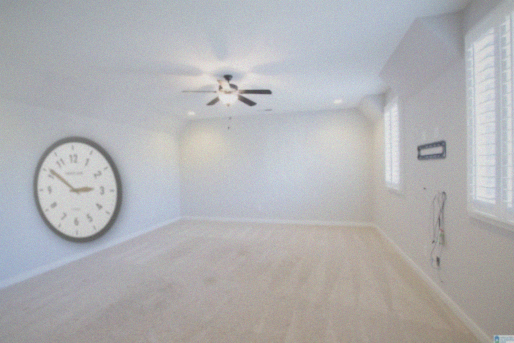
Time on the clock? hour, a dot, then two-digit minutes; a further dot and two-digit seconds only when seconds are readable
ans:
2.51
